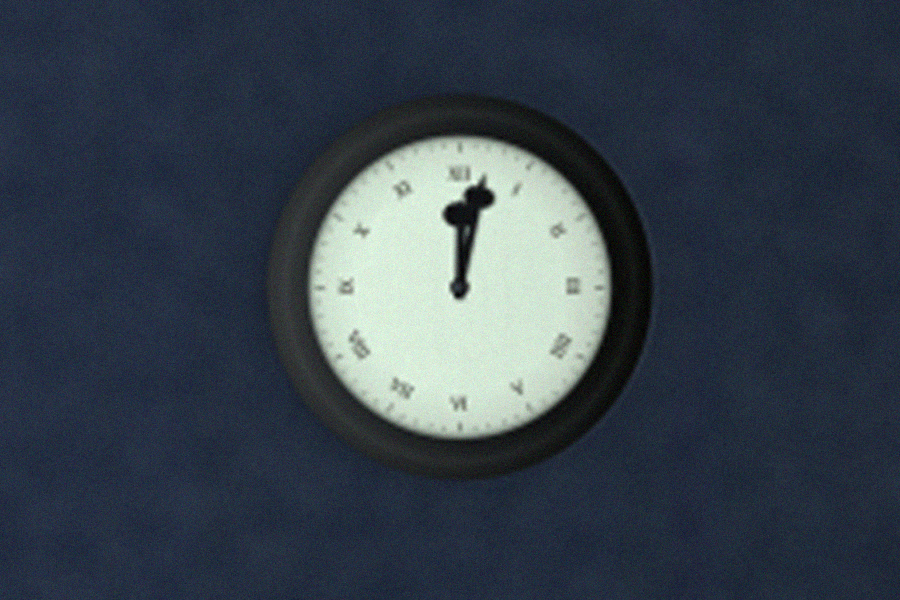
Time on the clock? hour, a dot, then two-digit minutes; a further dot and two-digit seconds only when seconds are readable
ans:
12.02
